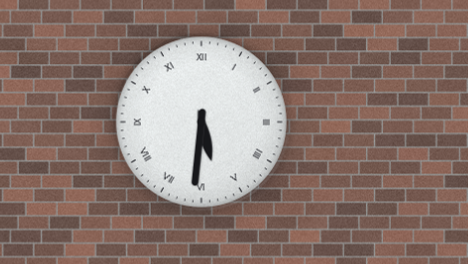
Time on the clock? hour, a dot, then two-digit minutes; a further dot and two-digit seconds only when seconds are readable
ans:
5.31
